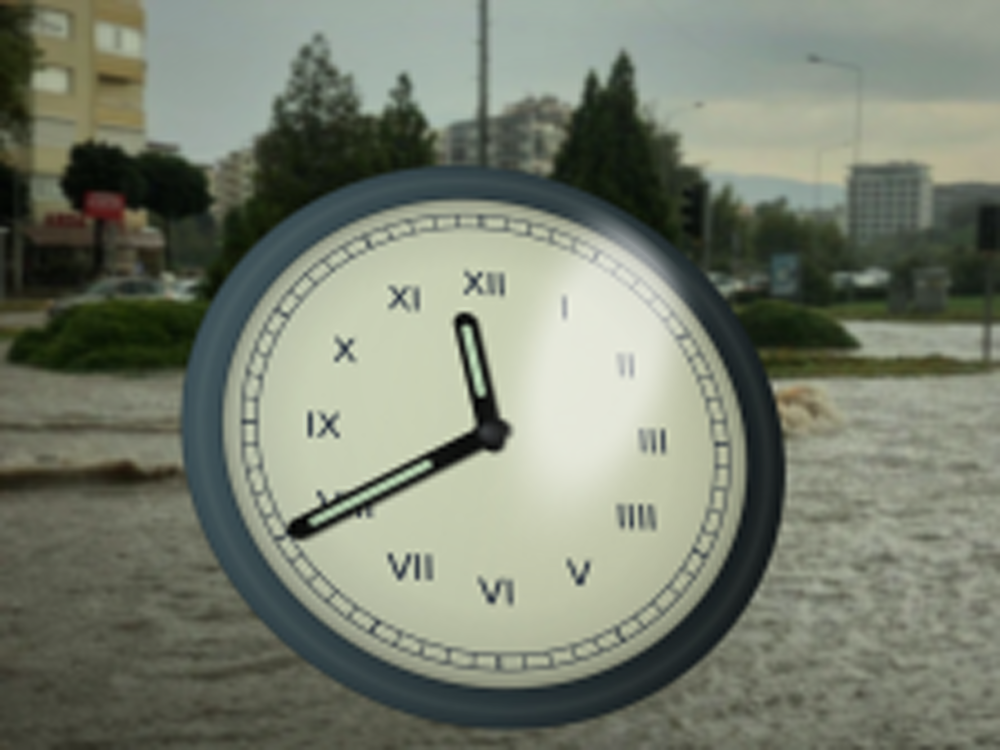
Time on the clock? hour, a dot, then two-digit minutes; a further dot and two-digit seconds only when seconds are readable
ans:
11.40
